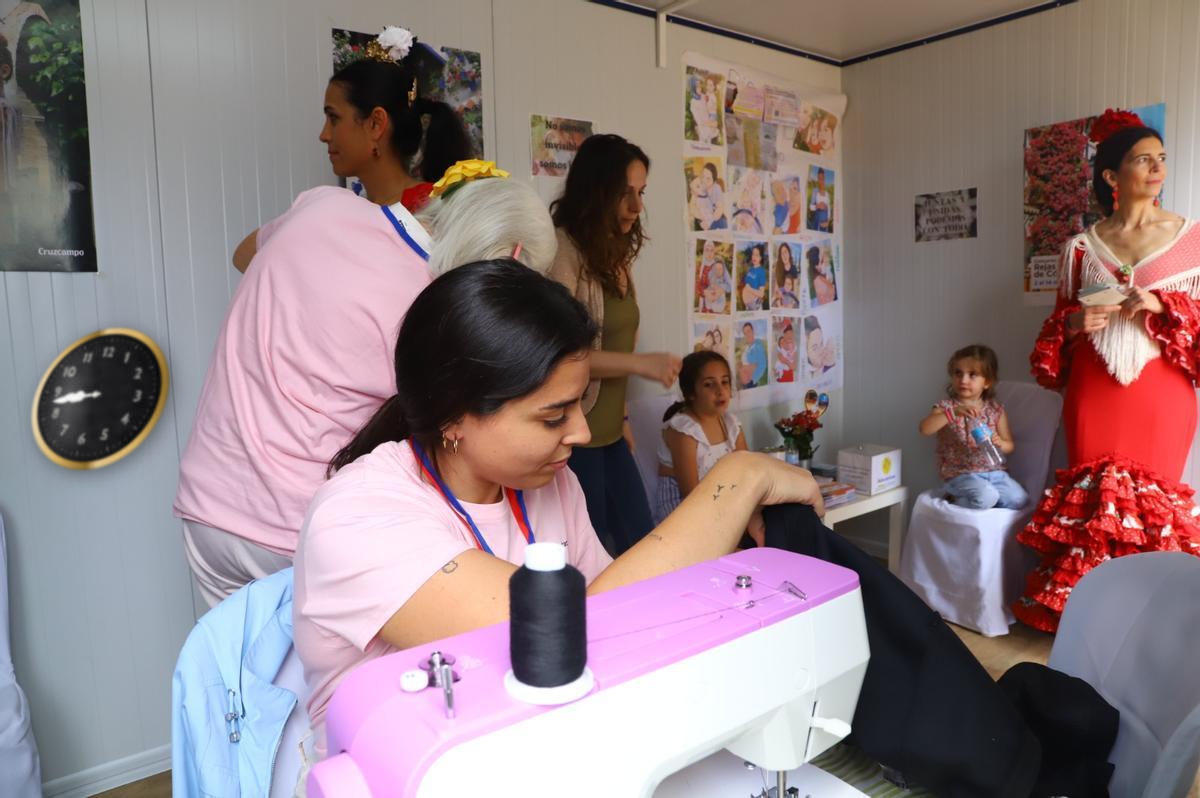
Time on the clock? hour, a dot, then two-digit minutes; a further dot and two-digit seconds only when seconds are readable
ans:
8.43
